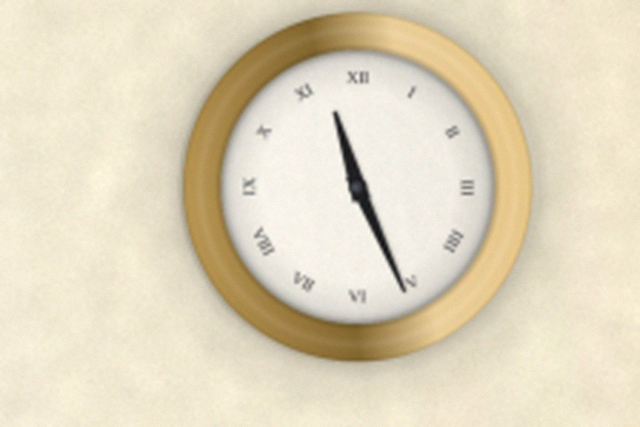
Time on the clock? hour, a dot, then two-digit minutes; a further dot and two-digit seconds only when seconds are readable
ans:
11.26
